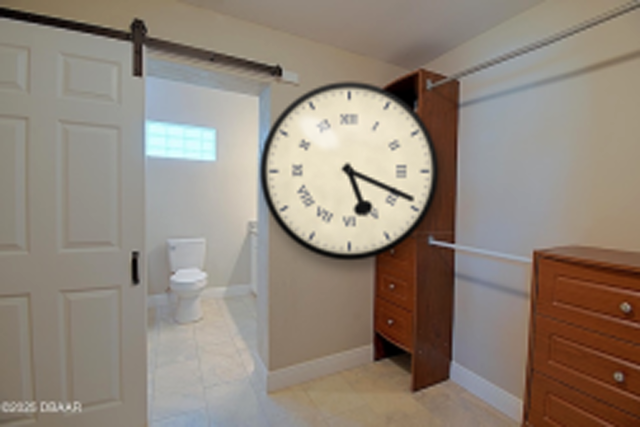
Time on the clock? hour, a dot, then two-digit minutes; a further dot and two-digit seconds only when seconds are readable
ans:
5.19
